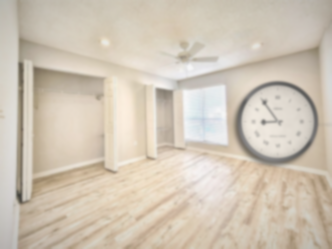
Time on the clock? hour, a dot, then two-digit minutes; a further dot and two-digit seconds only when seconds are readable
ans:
8.54
